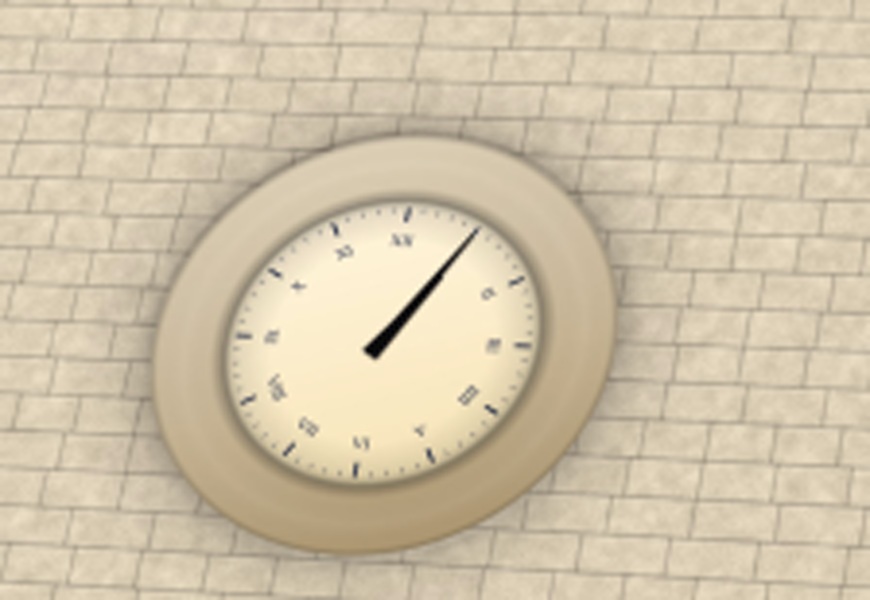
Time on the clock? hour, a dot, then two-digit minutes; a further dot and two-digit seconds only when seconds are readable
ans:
1.05
